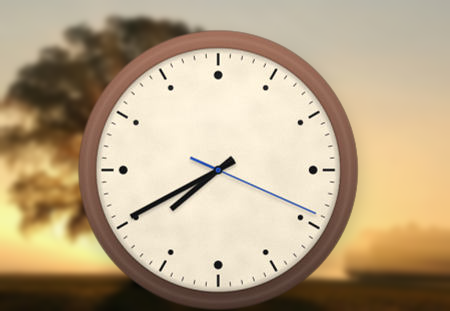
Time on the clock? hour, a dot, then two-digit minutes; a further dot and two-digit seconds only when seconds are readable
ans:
7.40.19
